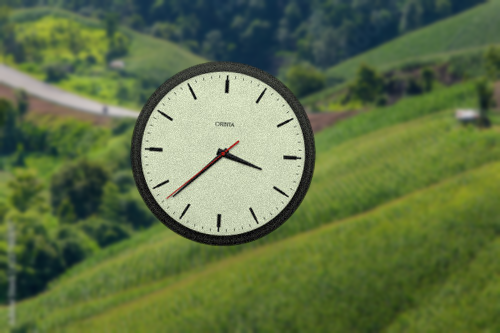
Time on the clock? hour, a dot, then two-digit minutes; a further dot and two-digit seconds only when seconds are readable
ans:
3.37.38
